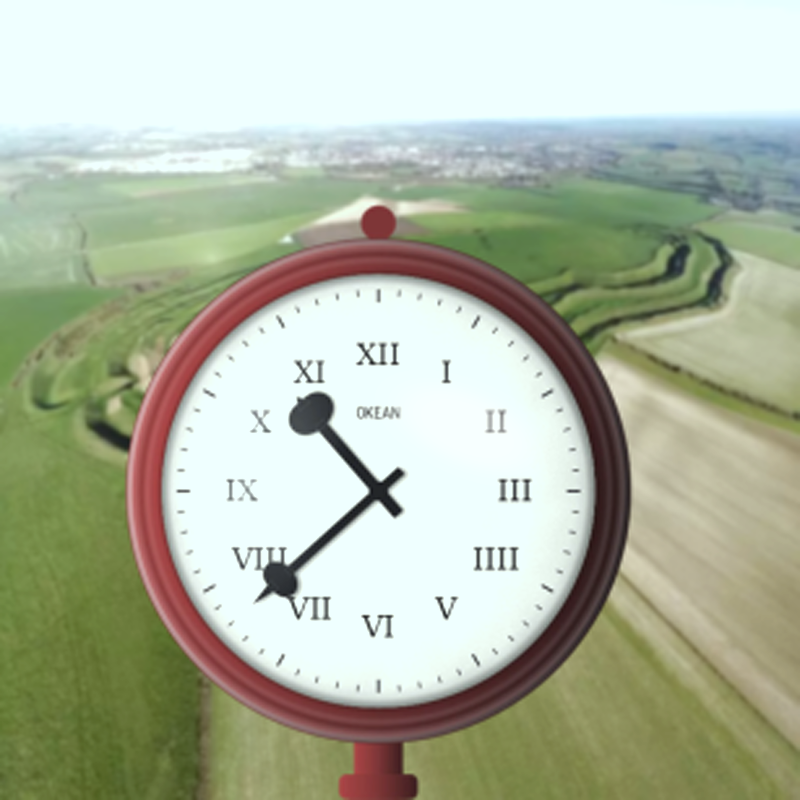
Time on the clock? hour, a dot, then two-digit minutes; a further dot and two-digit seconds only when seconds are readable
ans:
10.38
